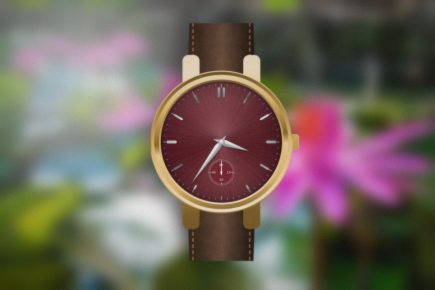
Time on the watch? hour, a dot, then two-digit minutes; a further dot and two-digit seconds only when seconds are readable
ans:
3.36
